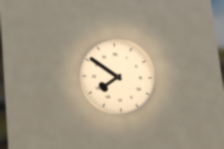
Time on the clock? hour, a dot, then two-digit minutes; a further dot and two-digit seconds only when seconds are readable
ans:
7.51
